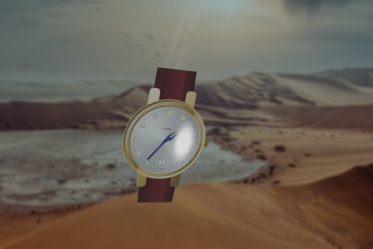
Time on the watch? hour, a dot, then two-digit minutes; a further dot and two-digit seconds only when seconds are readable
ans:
1.36
